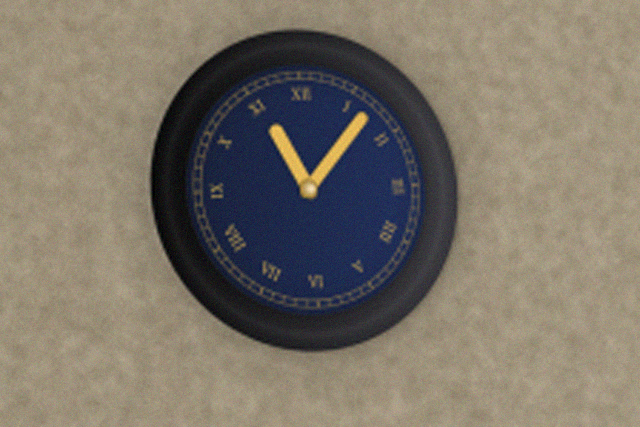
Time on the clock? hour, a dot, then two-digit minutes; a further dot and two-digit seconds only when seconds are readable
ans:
11.07
